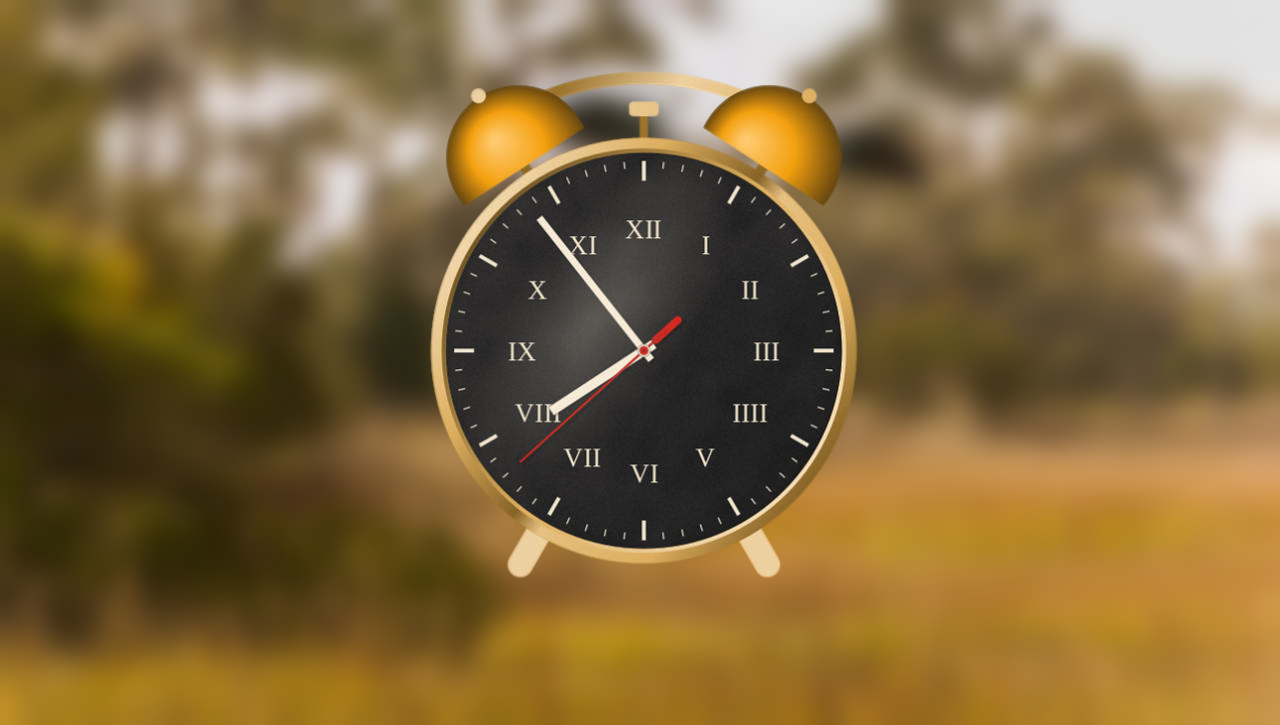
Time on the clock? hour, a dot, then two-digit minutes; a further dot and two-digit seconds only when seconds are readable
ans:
7.53.38
